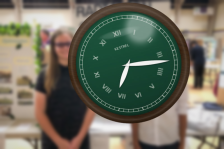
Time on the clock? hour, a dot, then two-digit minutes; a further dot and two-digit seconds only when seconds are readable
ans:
7.17
